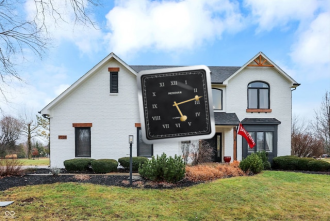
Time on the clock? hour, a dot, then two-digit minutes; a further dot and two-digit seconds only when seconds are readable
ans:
5.13
